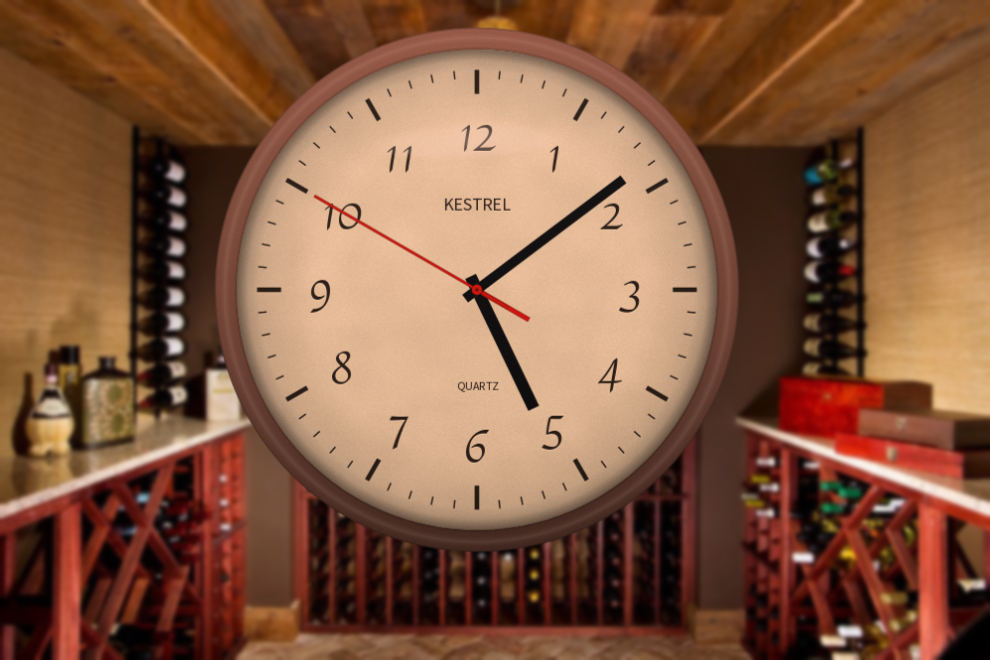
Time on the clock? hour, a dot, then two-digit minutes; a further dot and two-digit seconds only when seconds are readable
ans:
5.08.50
